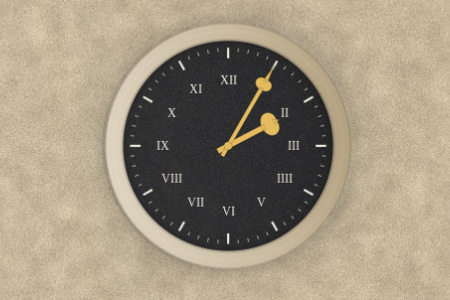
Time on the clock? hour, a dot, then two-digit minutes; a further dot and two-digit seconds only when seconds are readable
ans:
2.05
